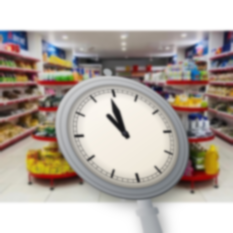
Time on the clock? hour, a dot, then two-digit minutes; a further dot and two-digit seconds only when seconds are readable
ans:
10.59
